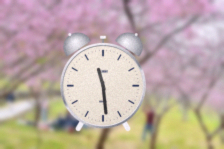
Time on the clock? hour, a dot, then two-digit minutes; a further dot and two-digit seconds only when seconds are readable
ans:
11.29
